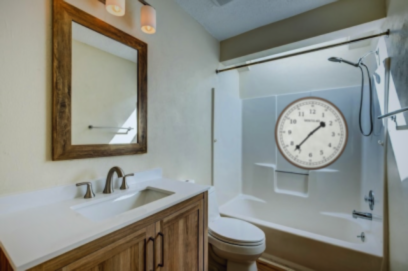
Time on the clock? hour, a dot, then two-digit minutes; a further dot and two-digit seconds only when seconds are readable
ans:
1.37
